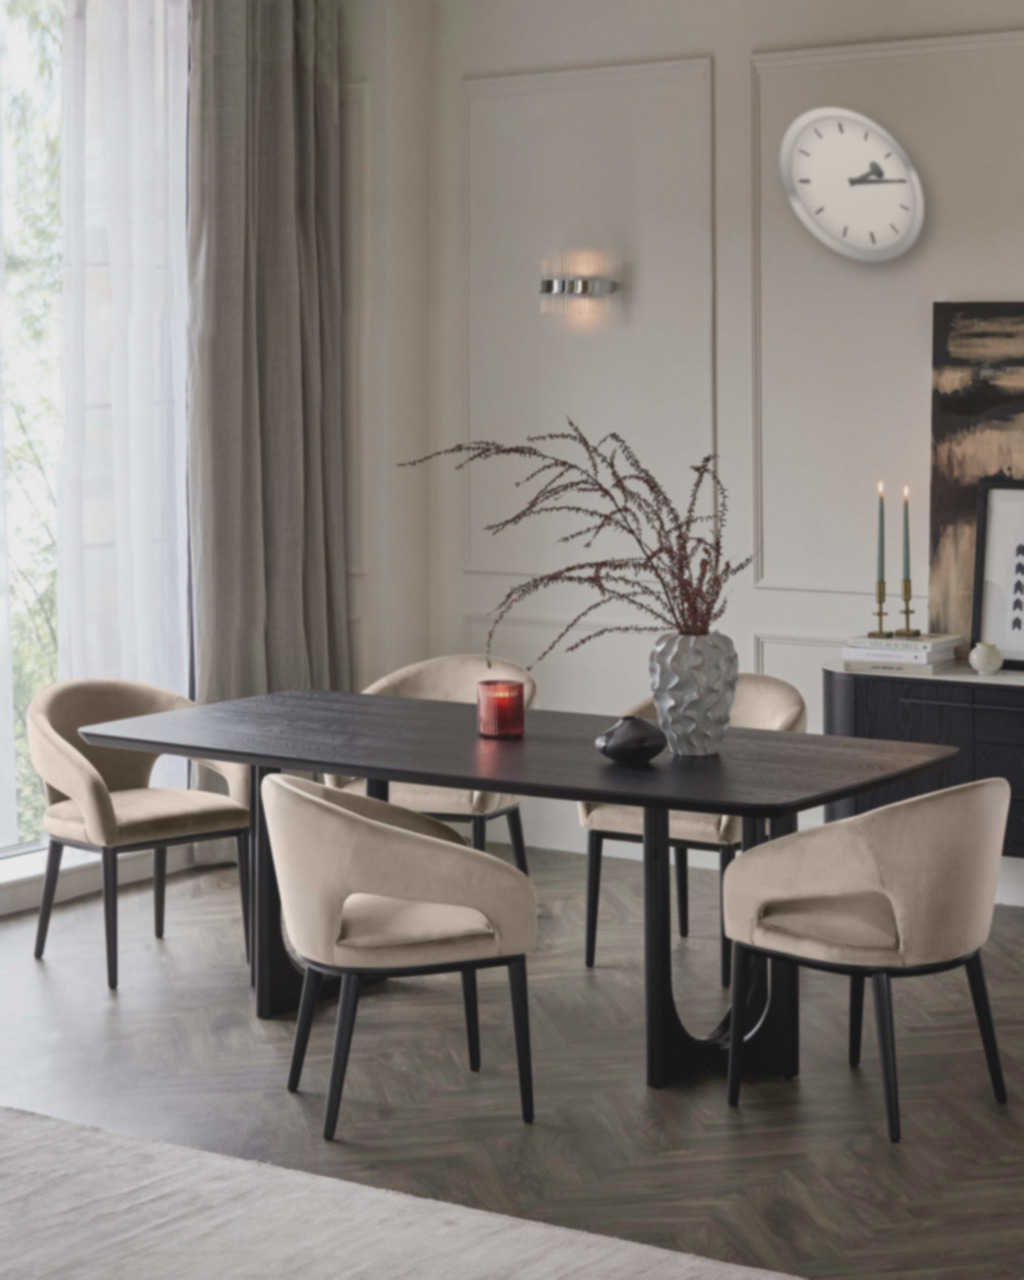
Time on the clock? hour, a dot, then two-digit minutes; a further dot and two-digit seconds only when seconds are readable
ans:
2.15
